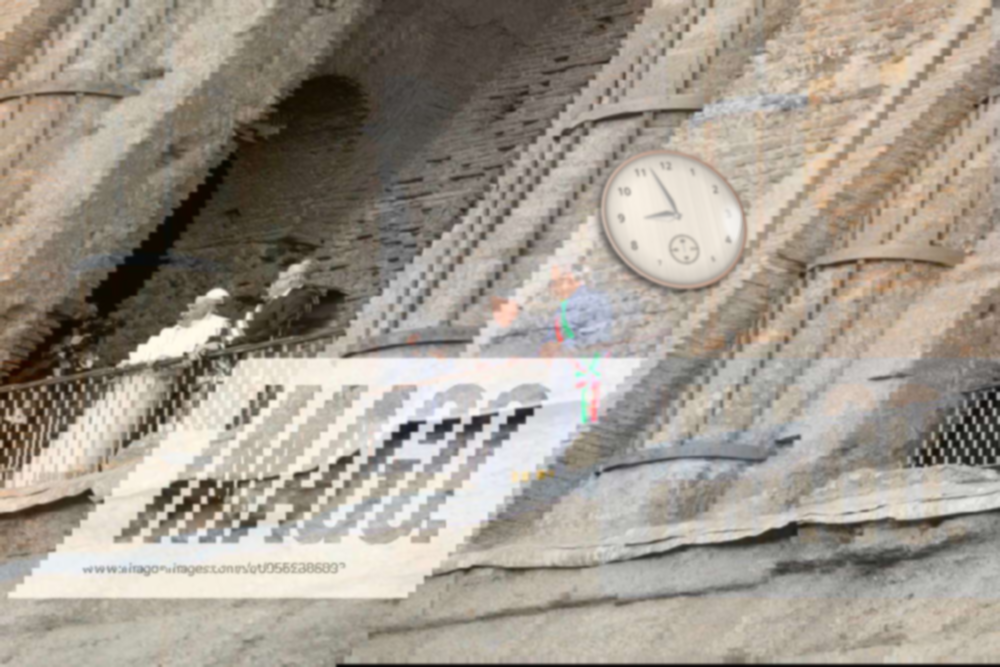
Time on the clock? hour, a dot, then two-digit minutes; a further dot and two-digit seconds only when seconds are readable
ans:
8.57
